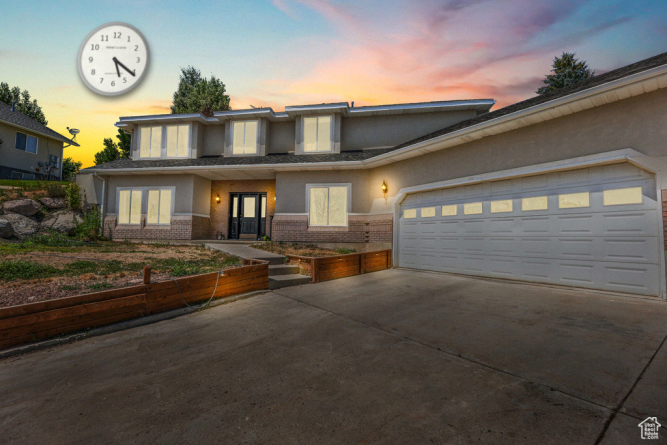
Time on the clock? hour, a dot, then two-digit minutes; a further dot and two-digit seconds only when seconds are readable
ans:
5.21
